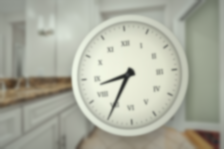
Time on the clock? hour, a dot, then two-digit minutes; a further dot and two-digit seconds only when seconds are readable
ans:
8.35
